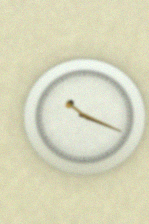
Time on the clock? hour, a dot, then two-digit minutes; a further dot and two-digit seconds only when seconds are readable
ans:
10.19
